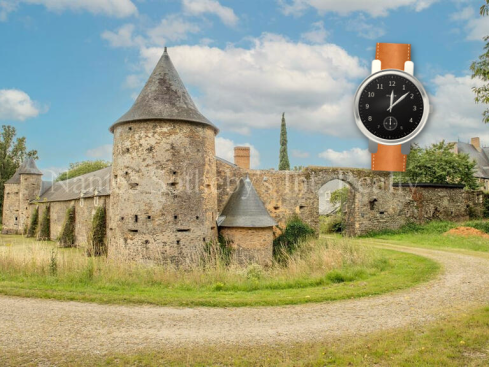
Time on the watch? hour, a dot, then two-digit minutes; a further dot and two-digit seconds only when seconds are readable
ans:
12.08
